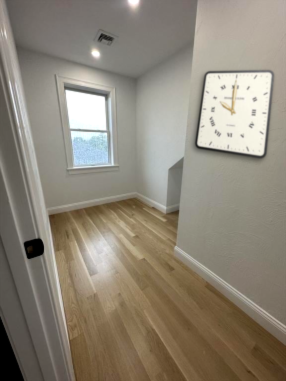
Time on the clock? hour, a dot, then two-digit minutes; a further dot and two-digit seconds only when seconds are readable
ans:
10.00
